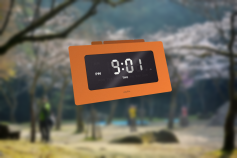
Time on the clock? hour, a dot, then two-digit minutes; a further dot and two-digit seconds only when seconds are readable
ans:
9.01
